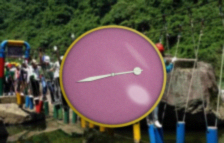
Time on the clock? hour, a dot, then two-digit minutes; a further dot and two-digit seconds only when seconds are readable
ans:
2.43
